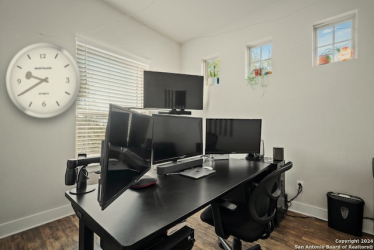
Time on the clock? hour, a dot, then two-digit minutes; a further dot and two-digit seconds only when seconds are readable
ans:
9.40
